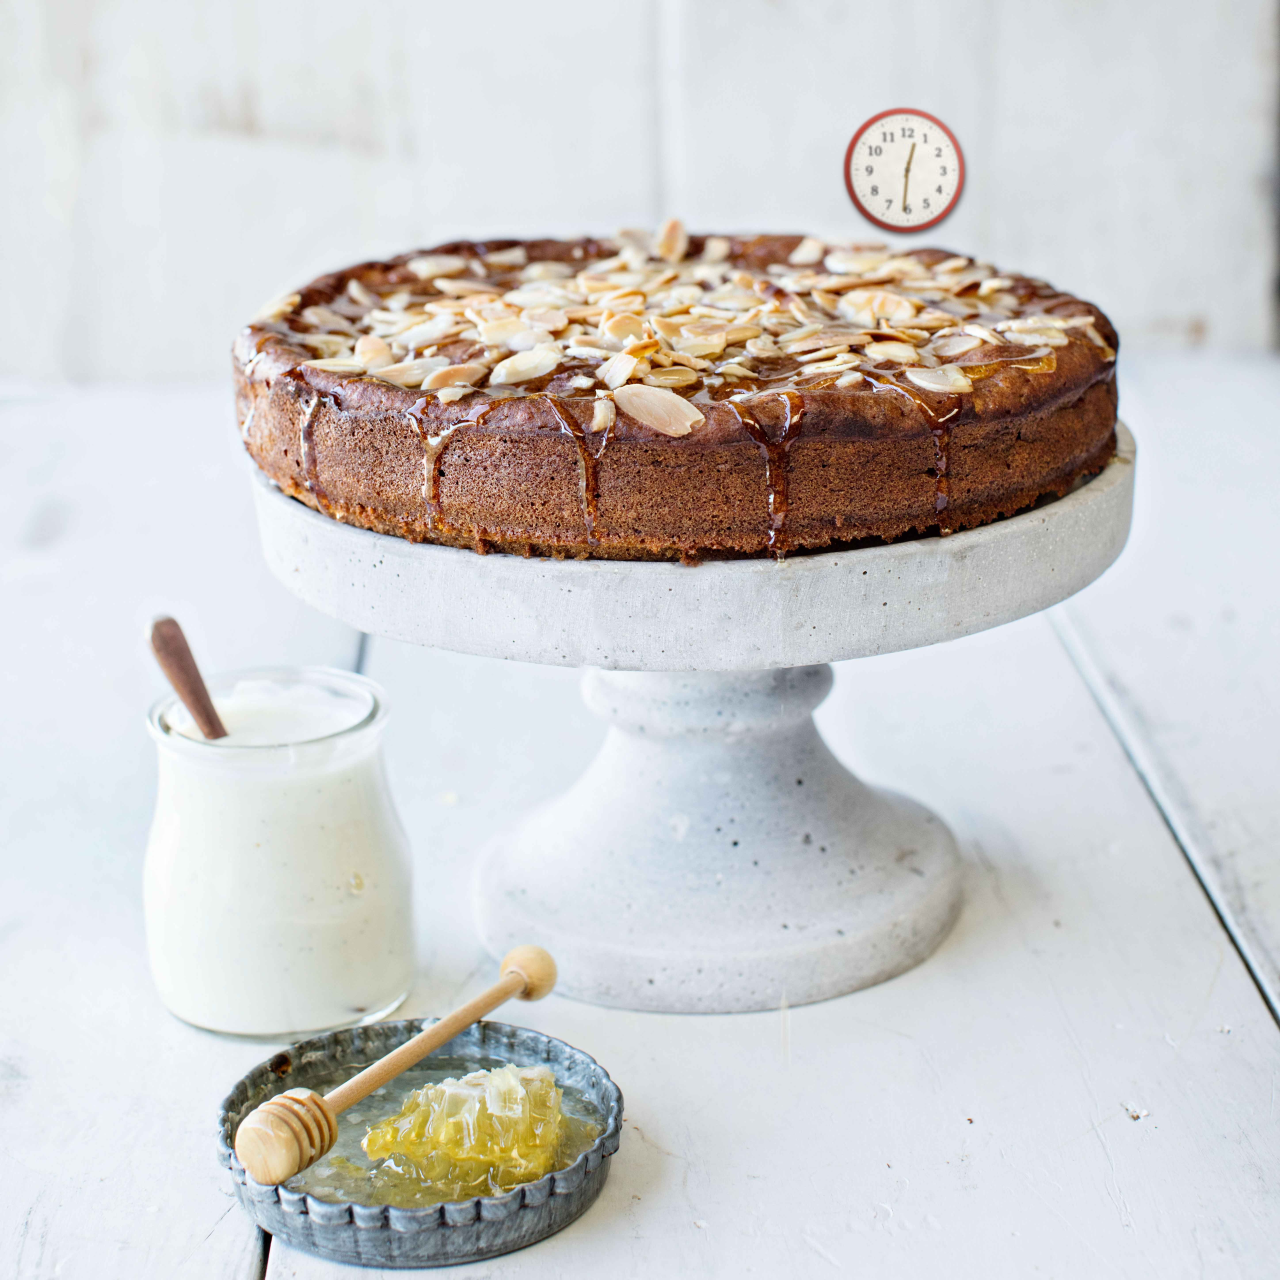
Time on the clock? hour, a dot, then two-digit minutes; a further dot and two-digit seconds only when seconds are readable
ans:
12.31
